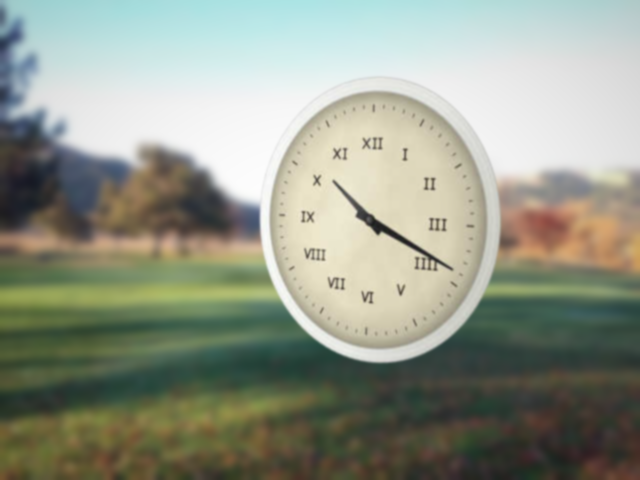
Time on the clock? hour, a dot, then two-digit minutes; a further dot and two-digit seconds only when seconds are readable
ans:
10.19
